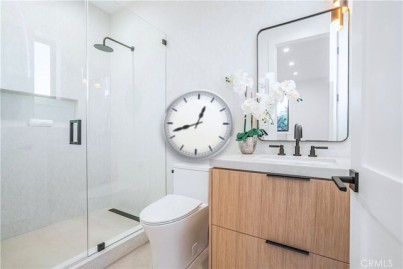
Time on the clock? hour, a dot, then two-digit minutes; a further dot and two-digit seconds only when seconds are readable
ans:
12.42
